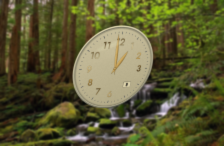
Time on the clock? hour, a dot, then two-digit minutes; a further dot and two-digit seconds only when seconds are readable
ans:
12.59
